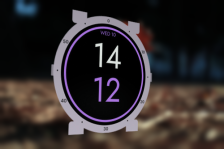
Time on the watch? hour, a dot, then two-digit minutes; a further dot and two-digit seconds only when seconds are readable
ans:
14.12
